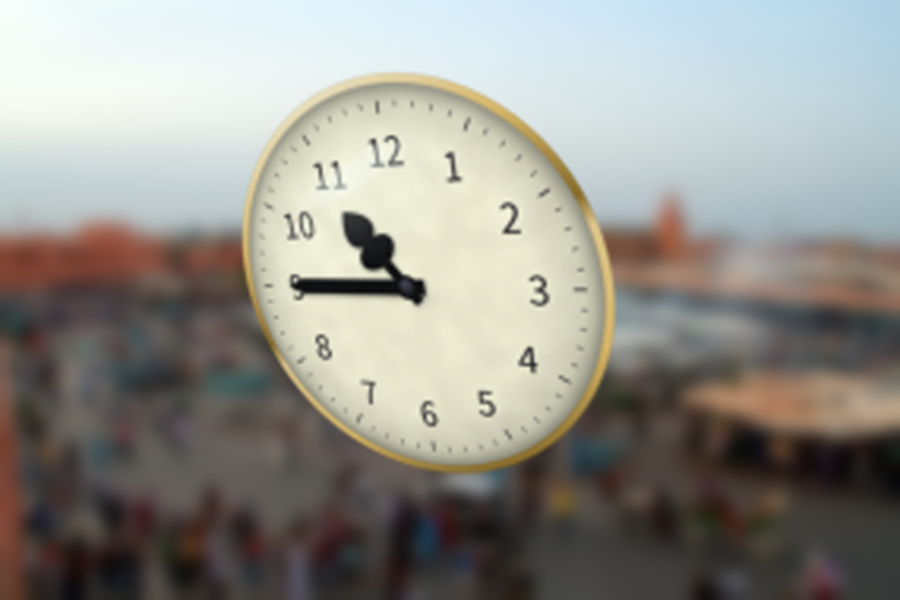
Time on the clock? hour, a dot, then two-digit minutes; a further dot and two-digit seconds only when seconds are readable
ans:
10.45
